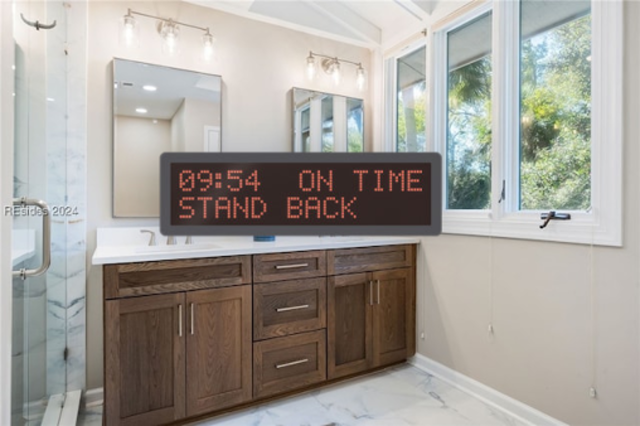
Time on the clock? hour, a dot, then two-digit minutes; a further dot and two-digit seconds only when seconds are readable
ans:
9.54
